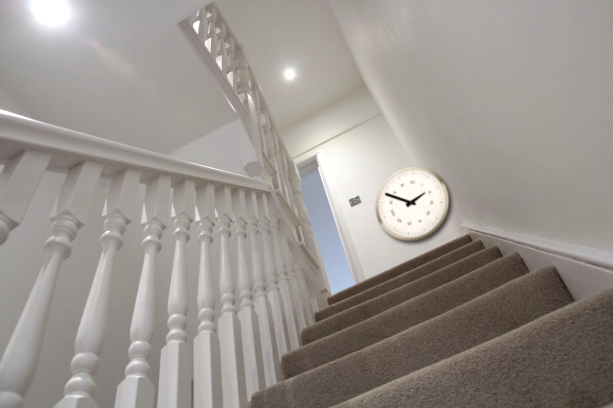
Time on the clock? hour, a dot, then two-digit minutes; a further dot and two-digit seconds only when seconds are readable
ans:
1.48
